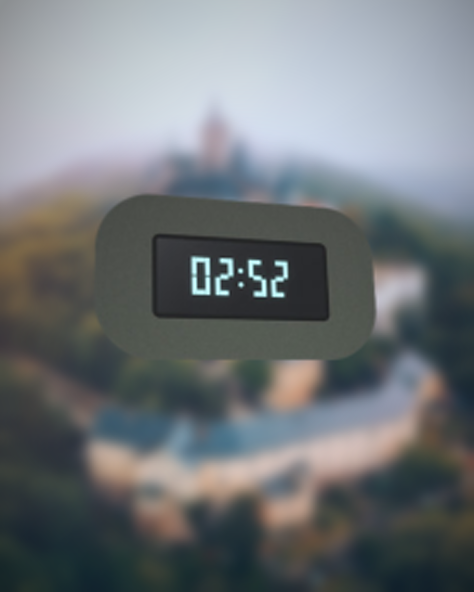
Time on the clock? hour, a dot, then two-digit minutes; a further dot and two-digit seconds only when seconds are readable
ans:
2.52
